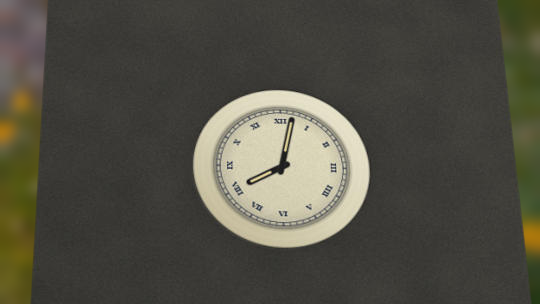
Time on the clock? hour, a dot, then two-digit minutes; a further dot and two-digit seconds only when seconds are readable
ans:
8.02
